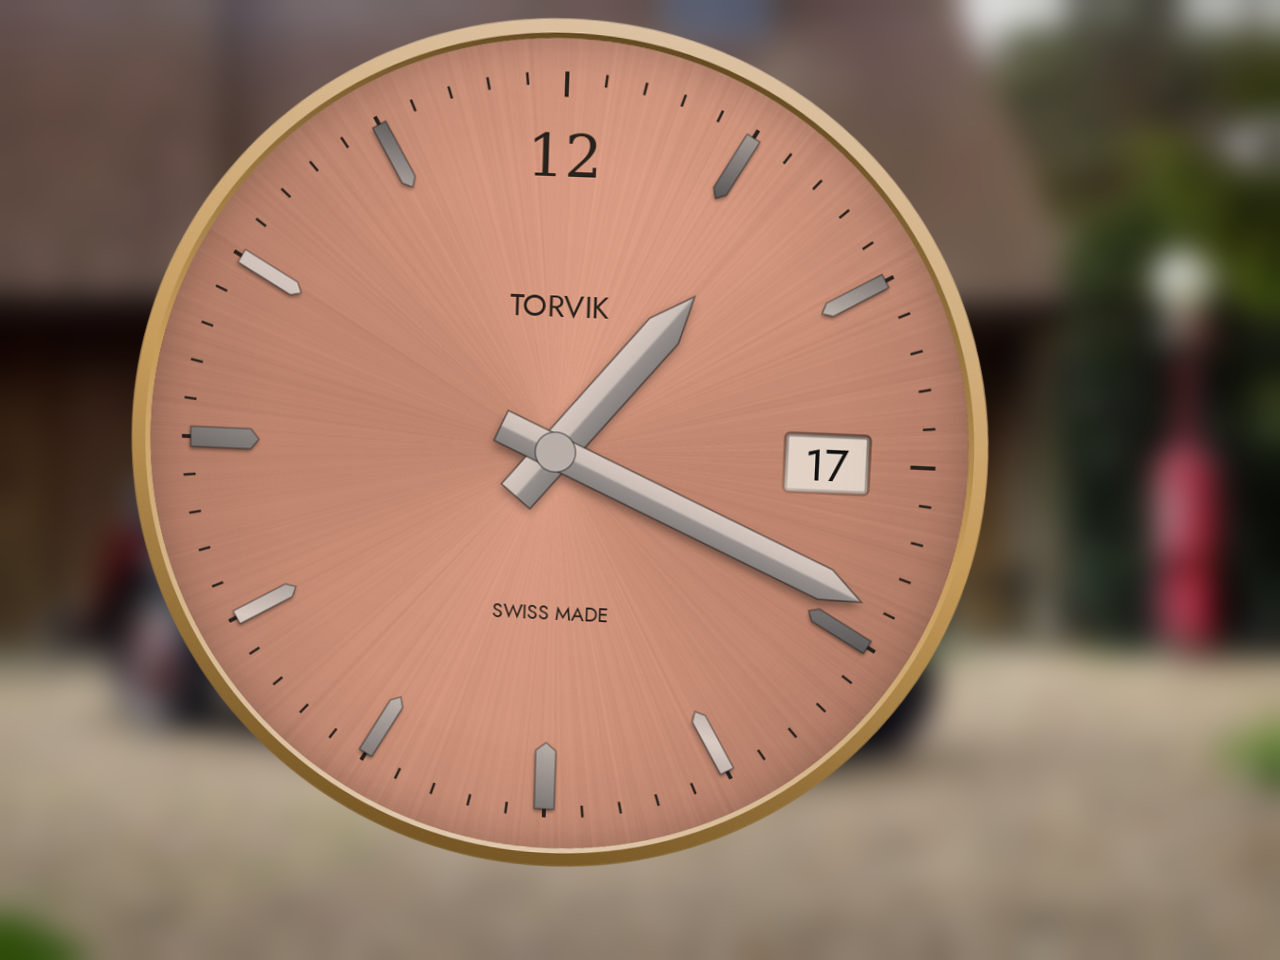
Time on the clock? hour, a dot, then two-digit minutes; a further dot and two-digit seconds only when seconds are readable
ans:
1.19
